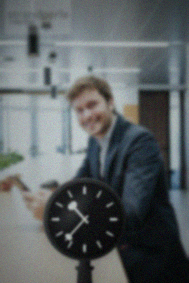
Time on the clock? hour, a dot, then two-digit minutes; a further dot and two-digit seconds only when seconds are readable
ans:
10.37
